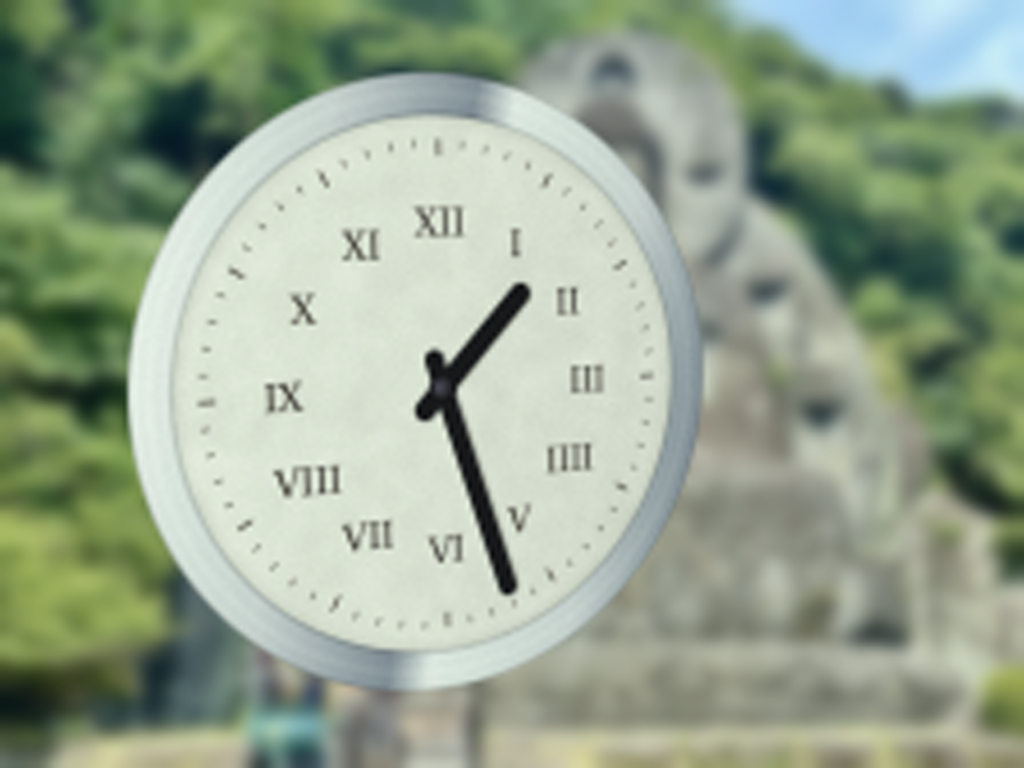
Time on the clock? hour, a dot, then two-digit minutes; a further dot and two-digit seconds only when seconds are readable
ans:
1.27
